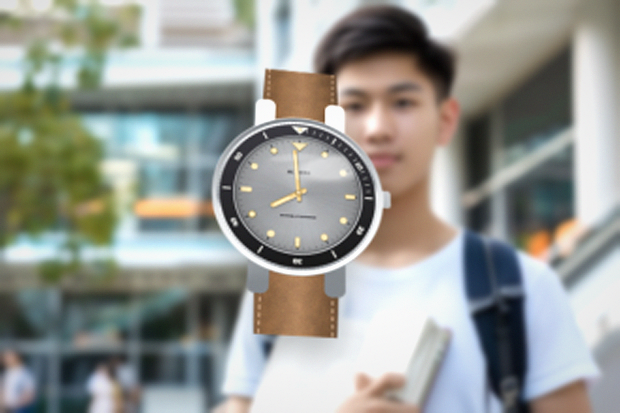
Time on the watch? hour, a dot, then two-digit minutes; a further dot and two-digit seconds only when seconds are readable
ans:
7.59
